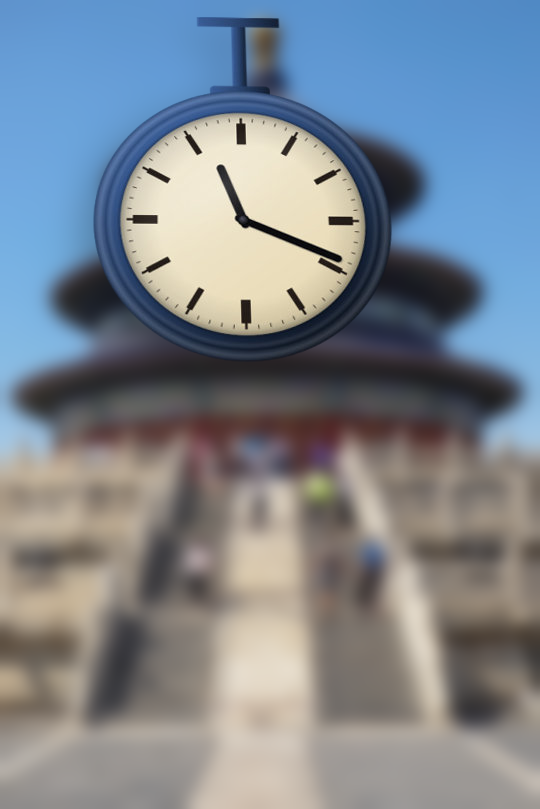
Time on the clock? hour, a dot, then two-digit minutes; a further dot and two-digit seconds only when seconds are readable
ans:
11.19
